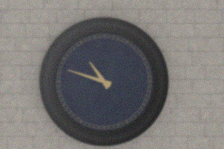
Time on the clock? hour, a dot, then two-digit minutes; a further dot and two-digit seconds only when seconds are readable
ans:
10.48
